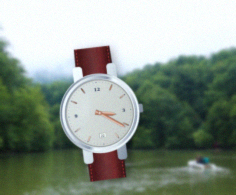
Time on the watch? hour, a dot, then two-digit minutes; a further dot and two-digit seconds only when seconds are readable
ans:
3.21
